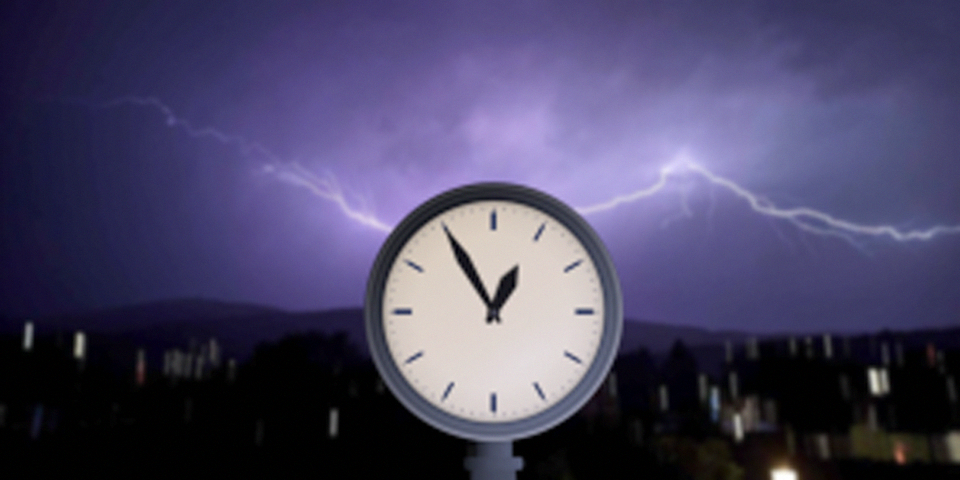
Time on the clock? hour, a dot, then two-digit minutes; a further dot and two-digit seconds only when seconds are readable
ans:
12.55
